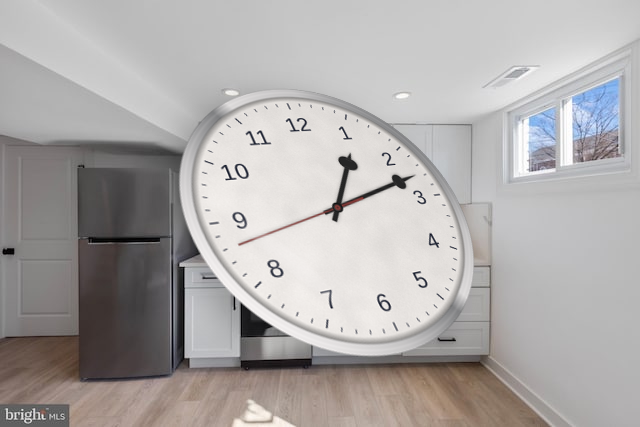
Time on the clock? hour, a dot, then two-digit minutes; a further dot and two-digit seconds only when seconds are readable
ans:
1.12.43
